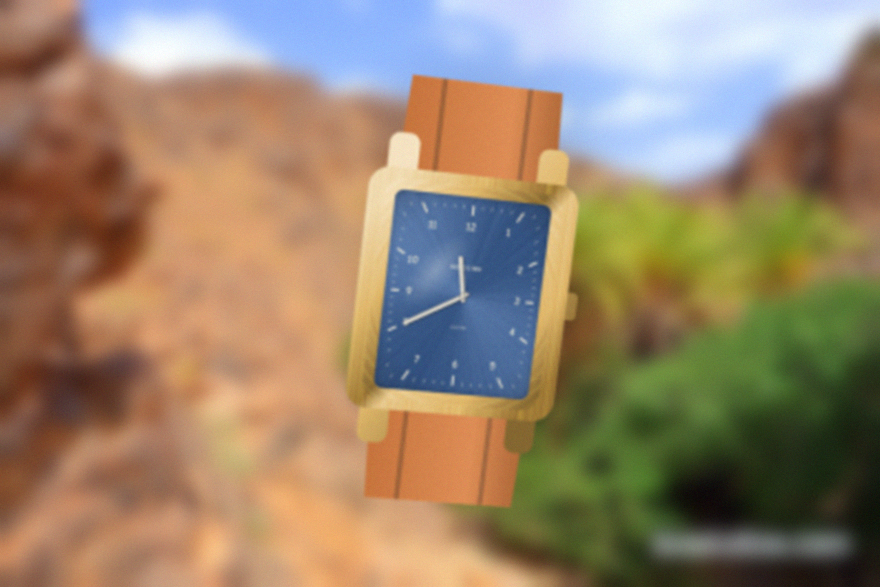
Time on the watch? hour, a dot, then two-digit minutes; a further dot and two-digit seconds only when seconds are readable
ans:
11.40
